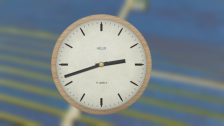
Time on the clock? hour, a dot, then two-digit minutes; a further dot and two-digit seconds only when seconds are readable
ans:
2.42
